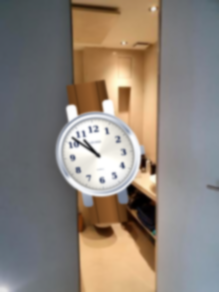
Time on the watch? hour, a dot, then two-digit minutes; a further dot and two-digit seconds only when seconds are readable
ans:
10.52
